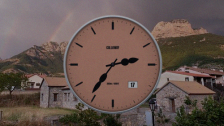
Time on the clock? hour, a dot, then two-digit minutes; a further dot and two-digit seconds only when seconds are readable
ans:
2.36
